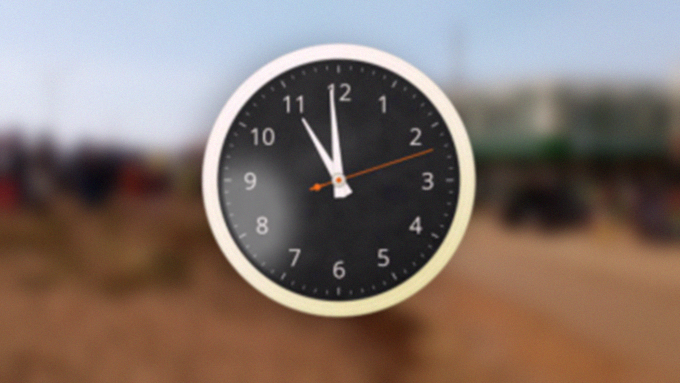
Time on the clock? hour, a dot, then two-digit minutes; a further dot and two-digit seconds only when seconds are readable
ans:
10.59.12
